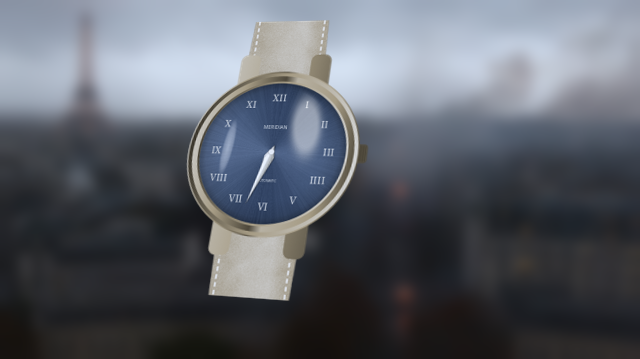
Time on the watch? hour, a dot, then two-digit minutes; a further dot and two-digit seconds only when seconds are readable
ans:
6.33
